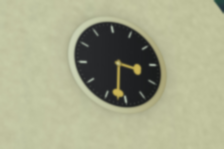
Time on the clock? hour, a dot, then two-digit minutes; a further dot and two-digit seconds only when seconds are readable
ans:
3.32
